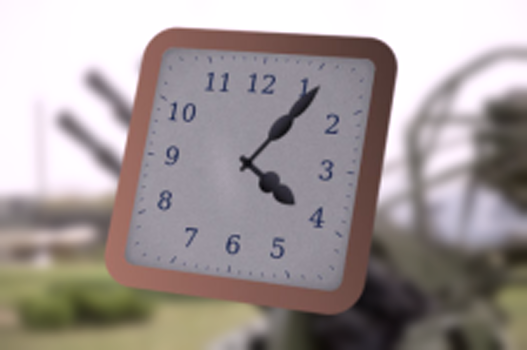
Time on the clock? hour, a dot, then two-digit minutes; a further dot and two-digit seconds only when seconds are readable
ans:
4.06
